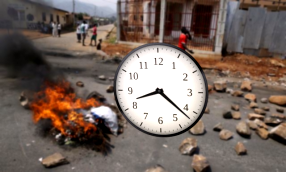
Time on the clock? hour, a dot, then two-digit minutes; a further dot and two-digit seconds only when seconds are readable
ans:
8.22
